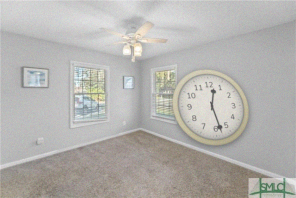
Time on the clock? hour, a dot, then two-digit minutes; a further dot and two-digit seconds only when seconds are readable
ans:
12.28
